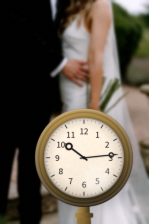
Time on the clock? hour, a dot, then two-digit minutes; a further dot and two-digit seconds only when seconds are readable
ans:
10.14
